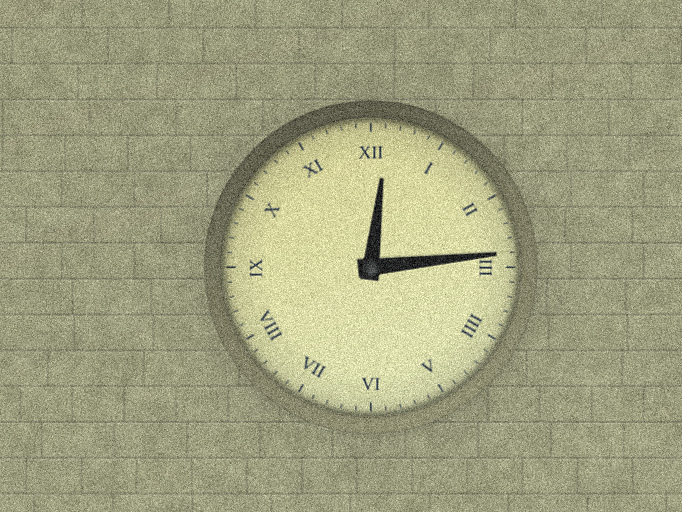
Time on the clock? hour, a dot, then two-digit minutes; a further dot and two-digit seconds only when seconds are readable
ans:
12.14
